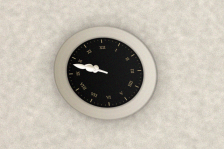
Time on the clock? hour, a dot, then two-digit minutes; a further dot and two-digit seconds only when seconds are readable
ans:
9.48
